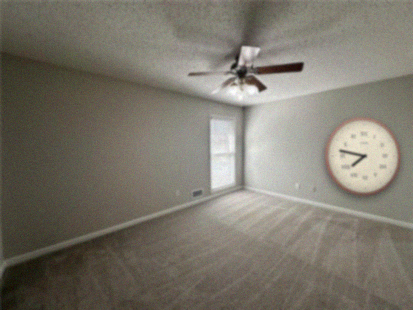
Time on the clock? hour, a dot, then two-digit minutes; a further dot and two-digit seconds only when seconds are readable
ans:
7.47
